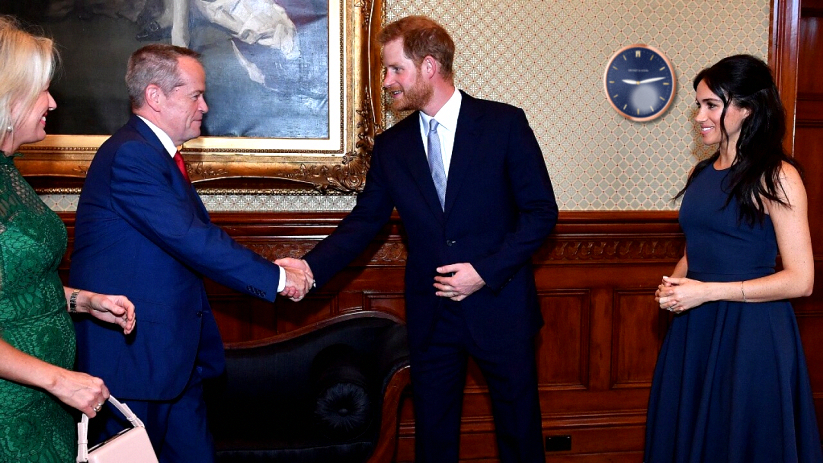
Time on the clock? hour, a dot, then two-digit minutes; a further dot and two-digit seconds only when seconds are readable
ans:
9.13
